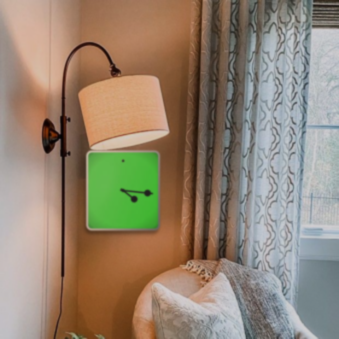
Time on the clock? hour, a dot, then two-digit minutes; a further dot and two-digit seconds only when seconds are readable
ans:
4.16
